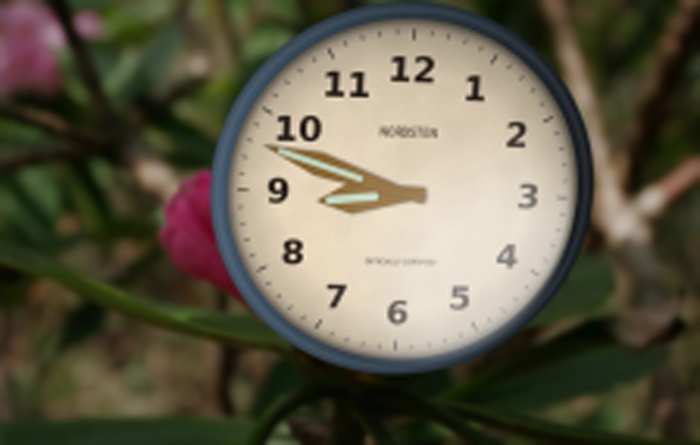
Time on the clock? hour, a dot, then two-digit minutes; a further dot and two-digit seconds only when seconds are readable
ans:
8.48
